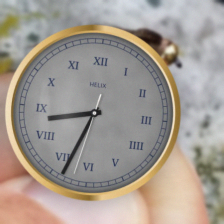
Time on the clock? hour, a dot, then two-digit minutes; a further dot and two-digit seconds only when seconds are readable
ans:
8.33.32
